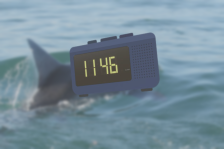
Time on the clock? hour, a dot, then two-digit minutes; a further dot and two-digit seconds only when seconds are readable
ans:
11.46
